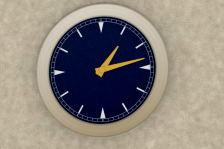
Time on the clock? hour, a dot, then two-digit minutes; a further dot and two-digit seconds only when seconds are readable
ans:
1.13
